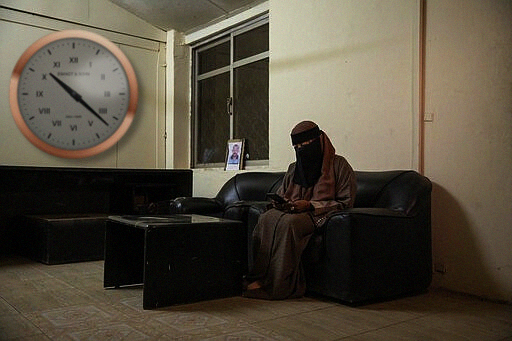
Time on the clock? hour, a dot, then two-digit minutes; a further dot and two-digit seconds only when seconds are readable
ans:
10.22
